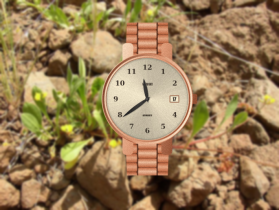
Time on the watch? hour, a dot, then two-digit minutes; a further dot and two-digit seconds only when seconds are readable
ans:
11.39
